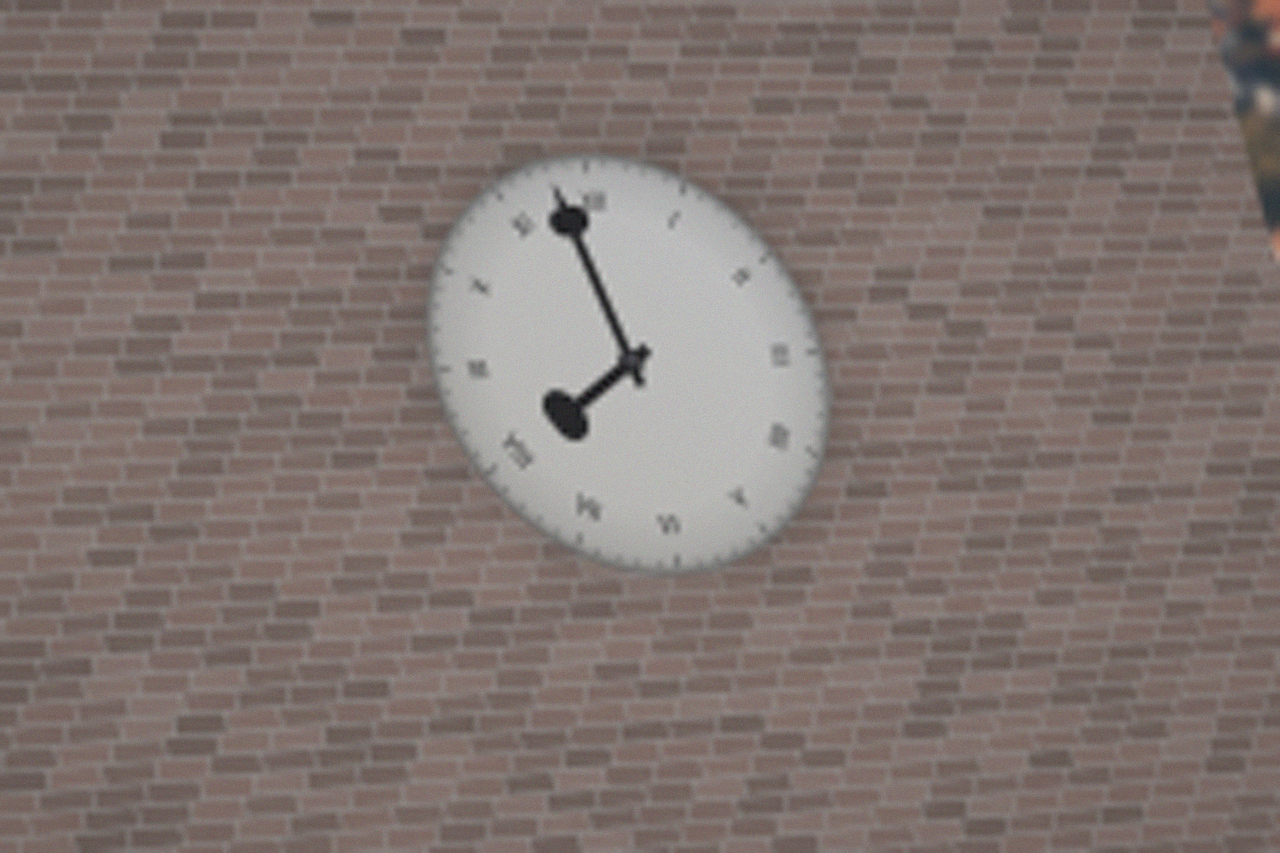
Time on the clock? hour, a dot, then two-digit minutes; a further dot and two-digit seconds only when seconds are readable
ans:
7.58
